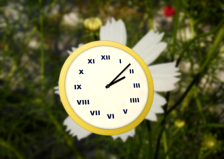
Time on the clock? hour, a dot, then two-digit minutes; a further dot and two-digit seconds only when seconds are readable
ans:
2.08
